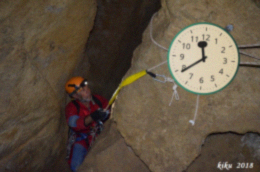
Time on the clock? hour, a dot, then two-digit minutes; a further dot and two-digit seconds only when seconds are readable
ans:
11.39
